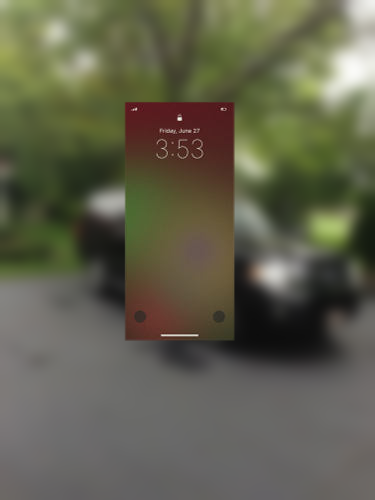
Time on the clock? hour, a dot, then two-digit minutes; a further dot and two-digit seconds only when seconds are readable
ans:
3.53
